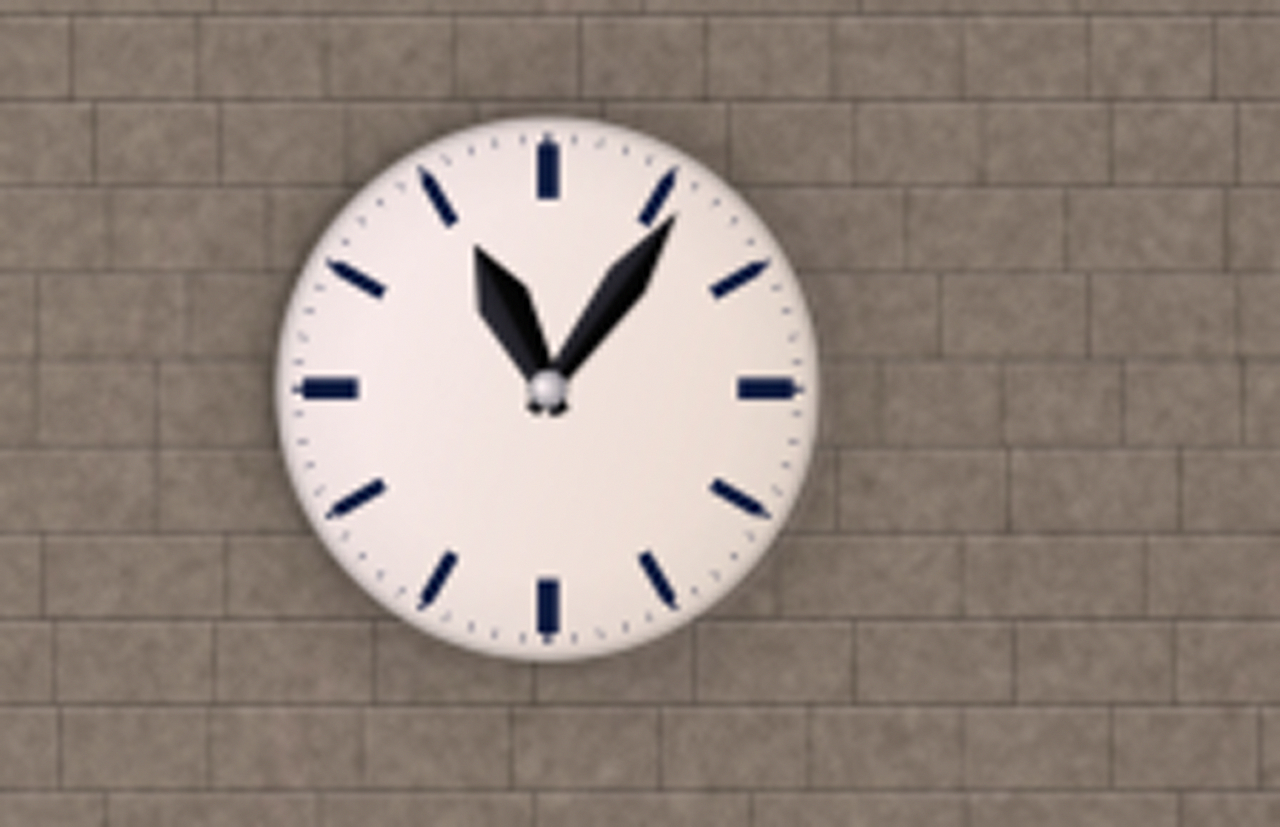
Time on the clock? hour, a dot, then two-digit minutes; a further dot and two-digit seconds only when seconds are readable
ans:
11.06
